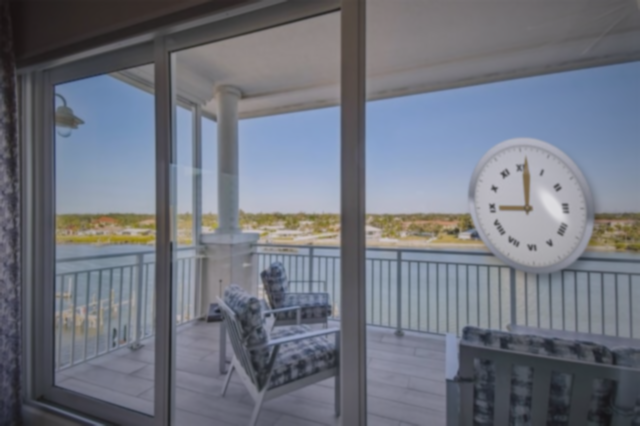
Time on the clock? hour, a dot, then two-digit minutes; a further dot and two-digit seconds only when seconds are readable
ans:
9.01
